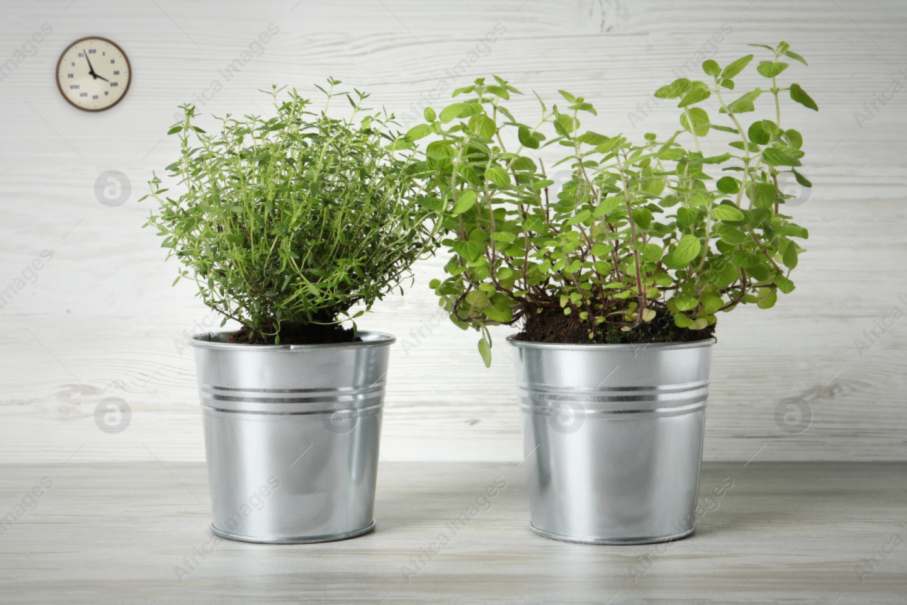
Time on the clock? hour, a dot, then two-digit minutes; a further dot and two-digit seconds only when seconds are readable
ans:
3.57
